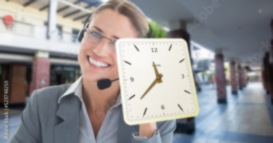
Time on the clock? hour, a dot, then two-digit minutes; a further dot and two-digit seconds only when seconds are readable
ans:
11.38
